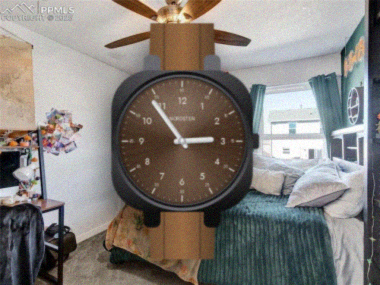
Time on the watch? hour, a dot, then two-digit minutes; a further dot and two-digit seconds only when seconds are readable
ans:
2.54
